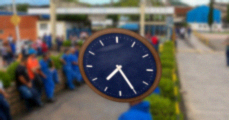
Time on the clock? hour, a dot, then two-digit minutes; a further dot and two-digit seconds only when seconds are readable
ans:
7.25
